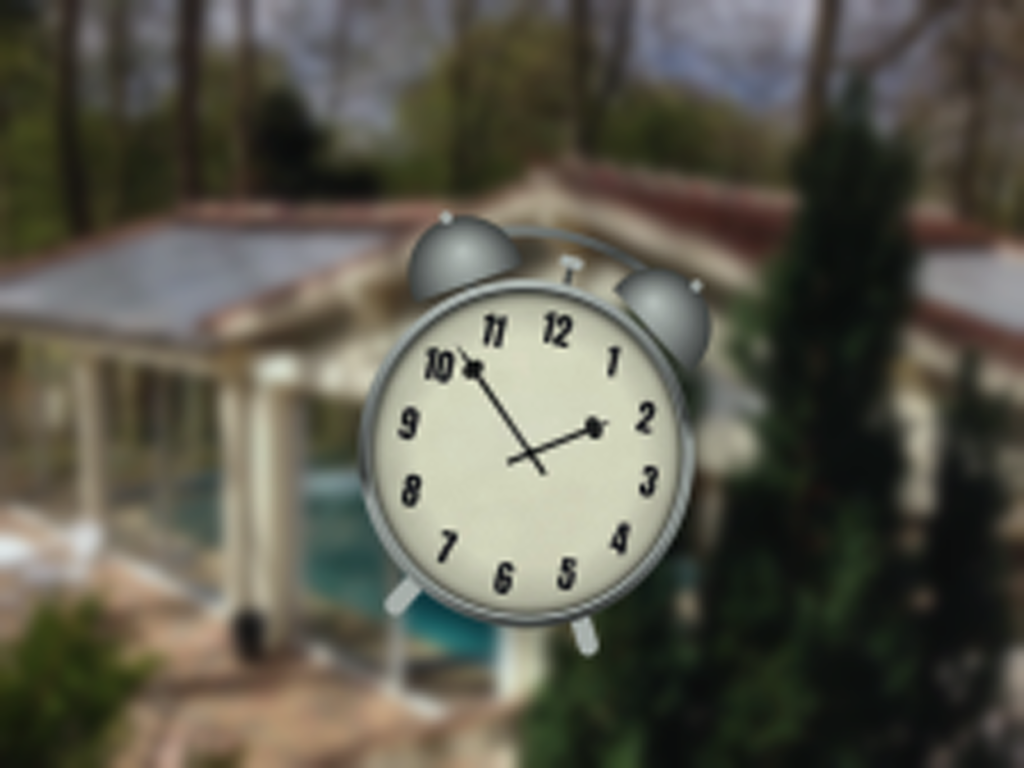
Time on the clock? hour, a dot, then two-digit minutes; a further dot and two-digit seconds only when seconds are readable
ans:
1.52
